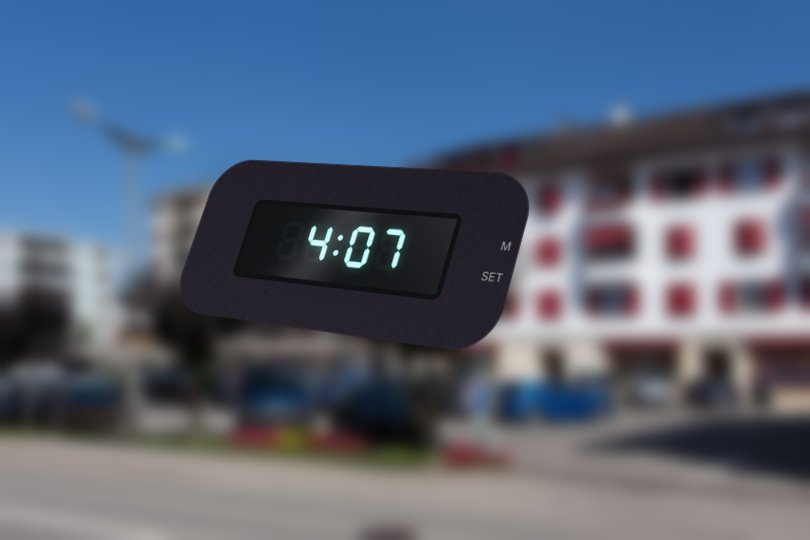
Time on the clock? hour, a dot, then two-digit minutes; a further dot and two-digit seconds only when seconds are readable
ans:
4.07
